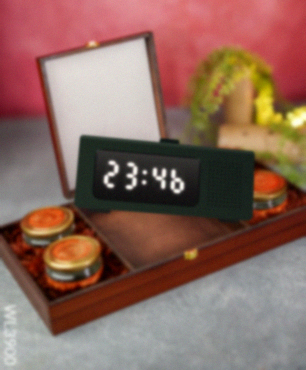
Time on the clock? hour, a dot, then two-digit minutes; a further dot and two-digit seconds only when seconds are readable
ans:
23.46
